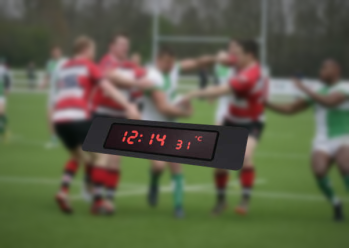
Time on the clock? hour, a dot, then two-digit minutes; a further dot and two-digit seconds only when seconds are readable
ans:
12.14
